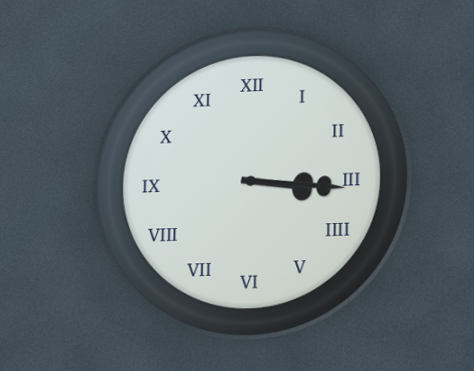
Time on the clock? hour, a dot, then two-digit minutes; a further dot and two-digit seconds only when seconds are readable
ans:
3.16
